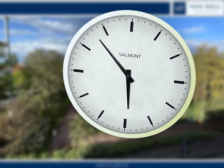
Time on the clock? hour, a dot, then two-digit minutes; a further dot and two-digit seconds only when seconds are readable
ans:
5.53
